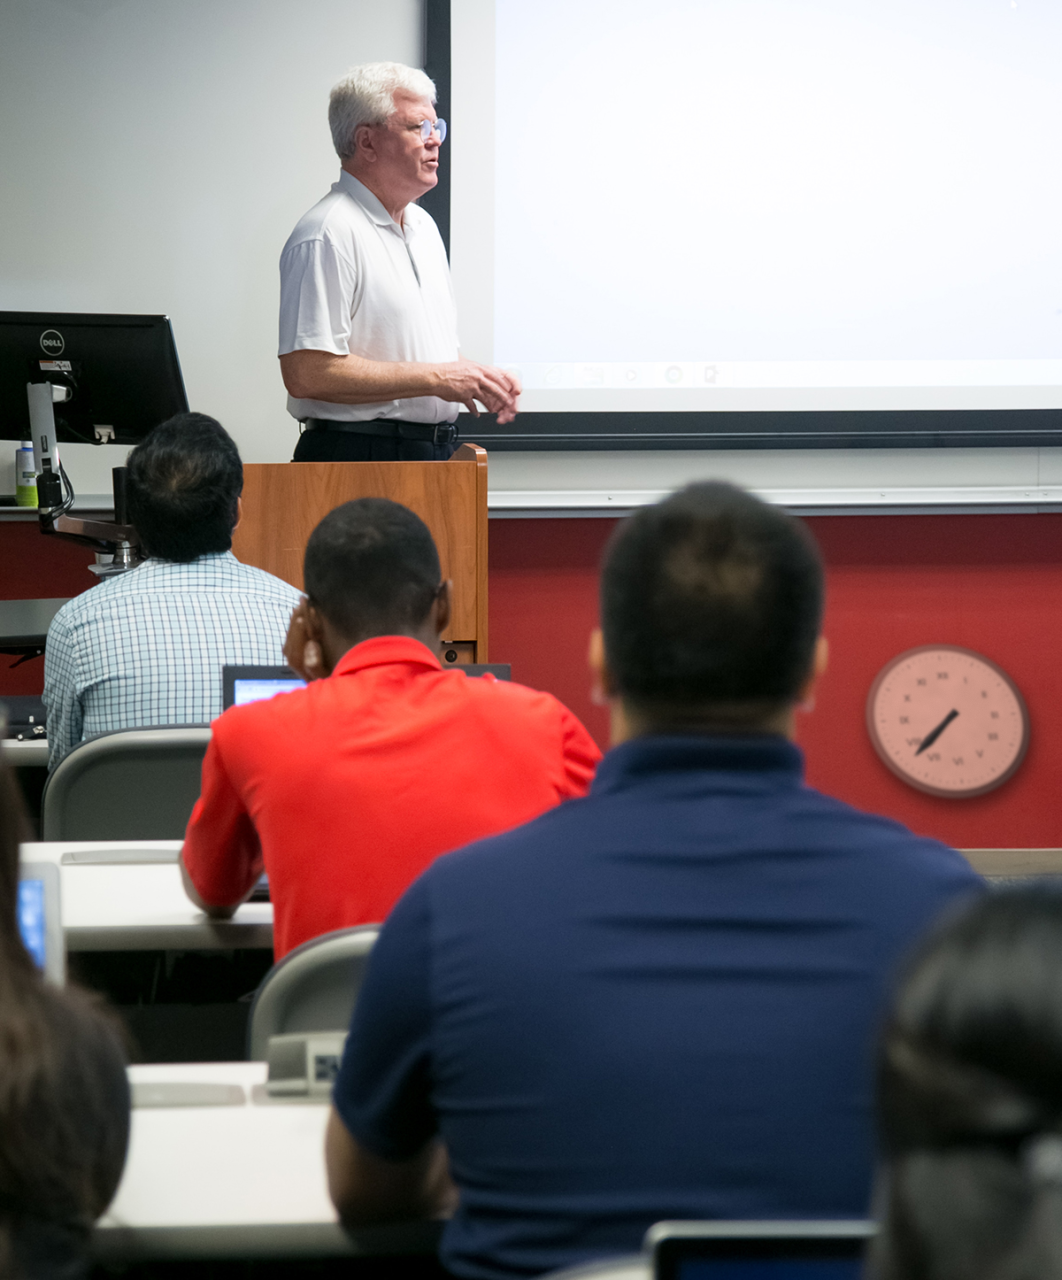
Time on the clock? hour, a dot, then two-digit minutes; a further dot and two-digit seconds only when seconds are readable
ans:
7.38
